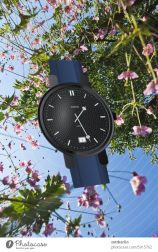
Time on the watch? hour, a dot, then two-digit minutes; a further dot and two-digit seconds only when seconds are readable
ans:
1.27
